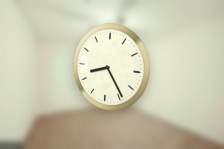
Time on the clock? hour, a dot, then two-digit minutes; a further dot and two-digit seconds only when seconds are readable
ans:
8.24
